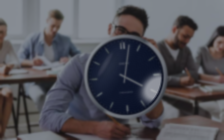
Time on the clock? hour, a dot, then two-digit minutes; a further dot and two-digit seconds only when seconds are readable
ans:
4.02
